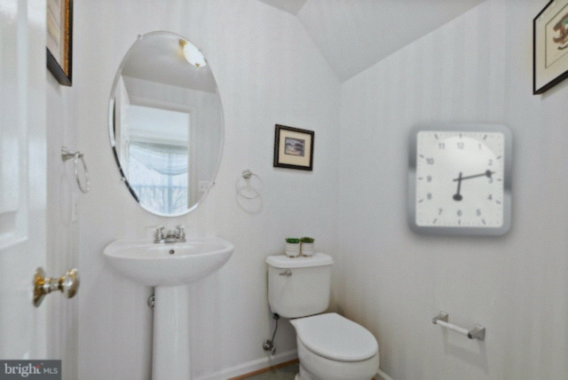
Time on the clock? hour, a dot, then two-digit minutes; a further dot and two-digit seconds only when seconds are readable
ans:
6.13
